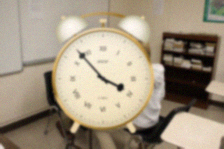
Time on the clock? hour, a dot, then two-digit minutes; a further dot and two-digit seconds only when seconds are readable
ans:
3.53
